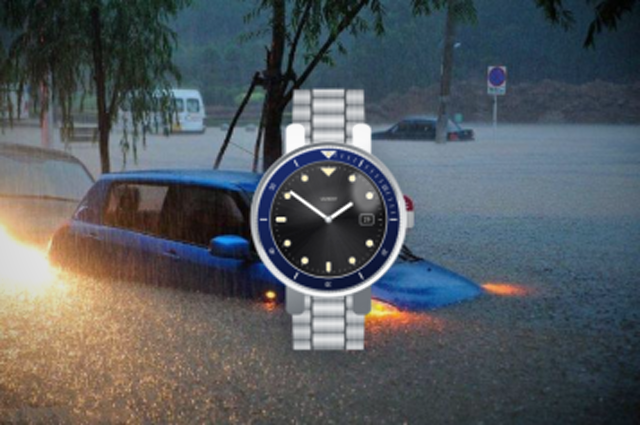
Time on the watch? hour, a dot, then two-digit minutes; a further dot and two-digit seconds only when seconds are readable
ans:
1.51
